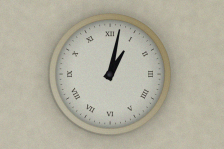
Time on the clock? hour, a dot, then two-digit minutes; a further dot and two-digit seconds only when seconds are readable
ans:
1.02
